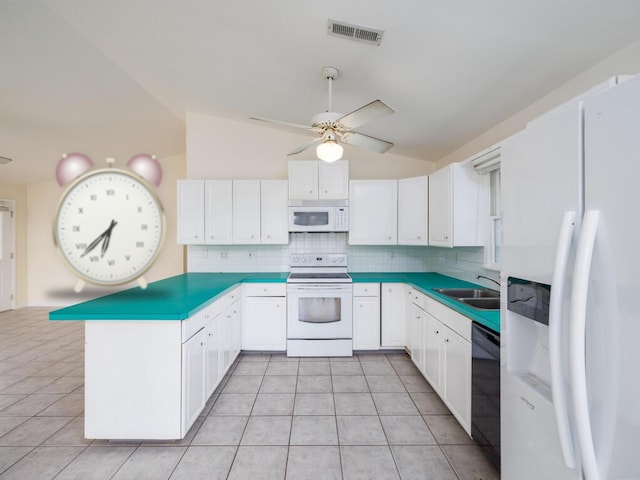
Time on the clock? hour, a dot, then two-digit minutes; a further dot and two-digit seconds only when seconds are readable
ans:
6.38
